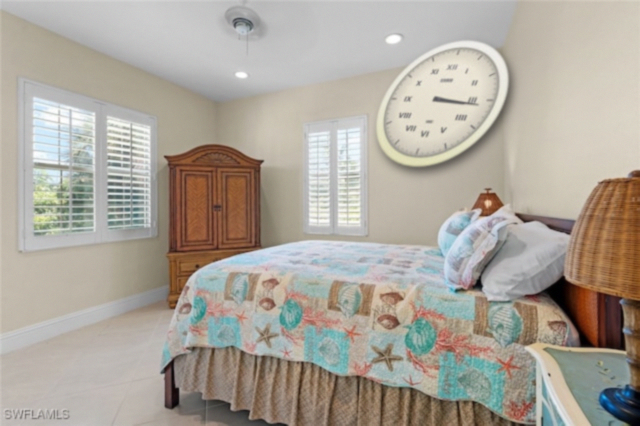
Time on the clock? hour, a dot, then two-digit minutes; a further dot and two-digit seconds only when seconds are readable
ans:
3.16
